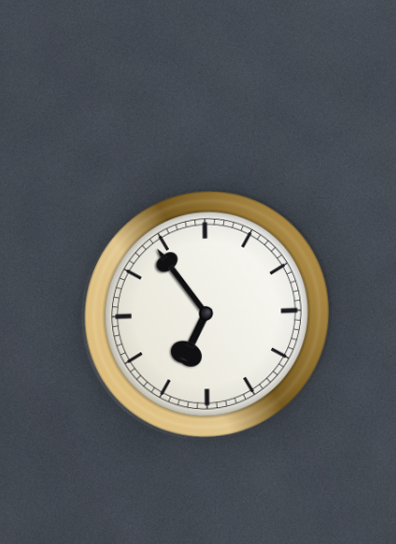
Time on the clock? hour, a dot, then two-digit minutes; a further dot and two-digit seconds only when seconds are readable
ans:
6.54
